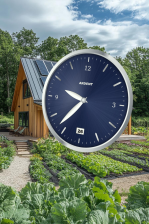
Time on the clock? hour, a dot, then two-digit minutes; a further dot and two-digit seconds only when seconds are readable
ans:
9.37
